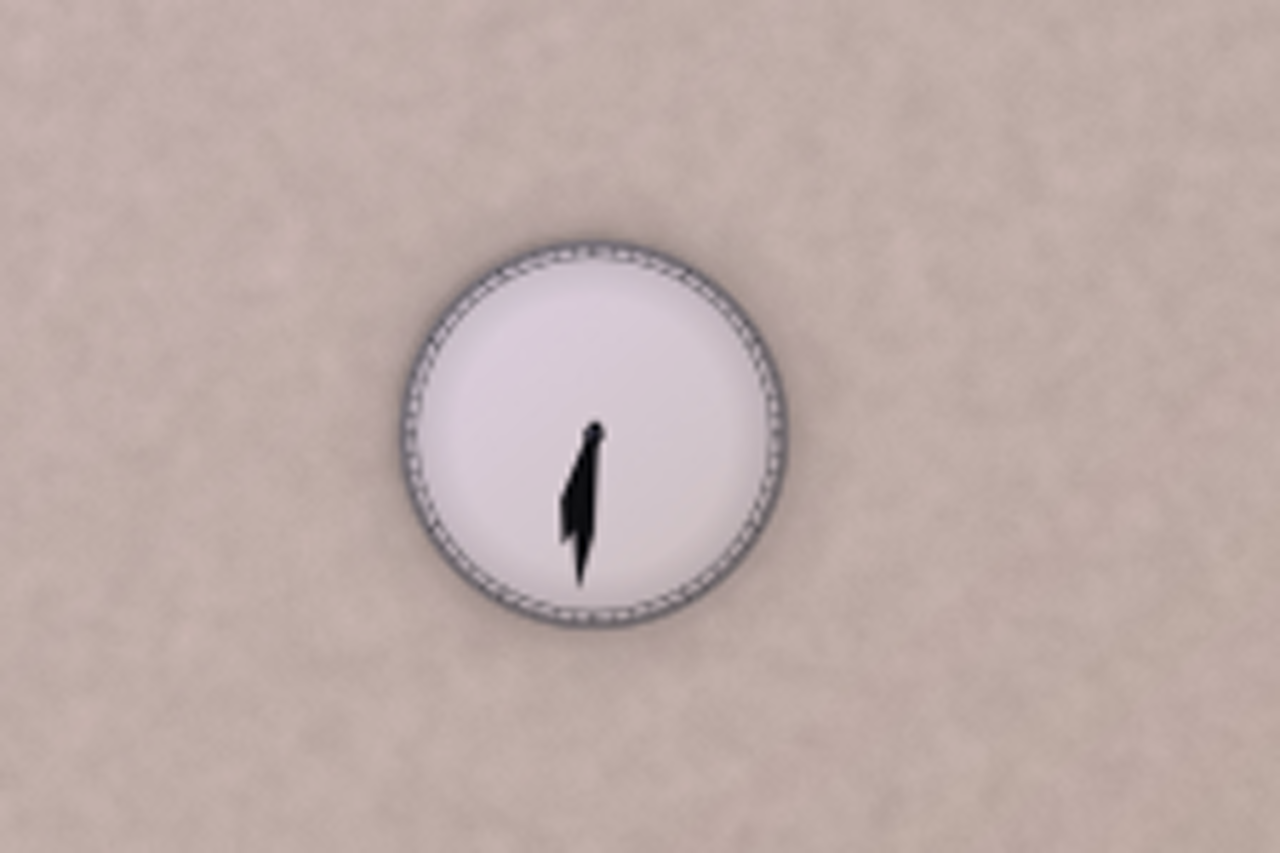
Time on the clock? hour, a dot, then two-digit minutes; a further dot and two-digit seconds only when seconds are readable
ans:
6.31
